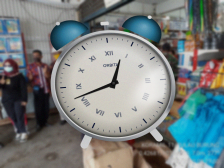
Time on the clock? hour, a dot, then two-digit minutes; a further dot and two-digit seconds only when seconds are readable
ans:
12.42
